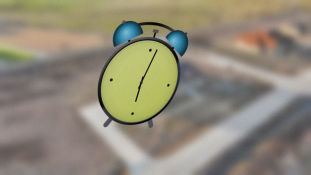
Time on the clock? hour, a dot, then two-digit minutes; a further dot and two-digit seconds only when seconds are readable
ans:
6.02
